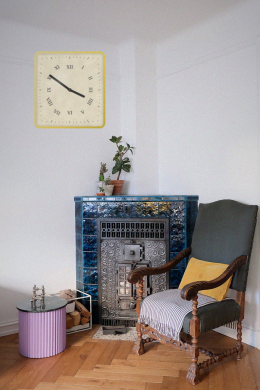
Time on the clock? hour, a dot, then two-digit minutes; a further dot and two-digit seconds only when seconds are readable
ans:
3.51
